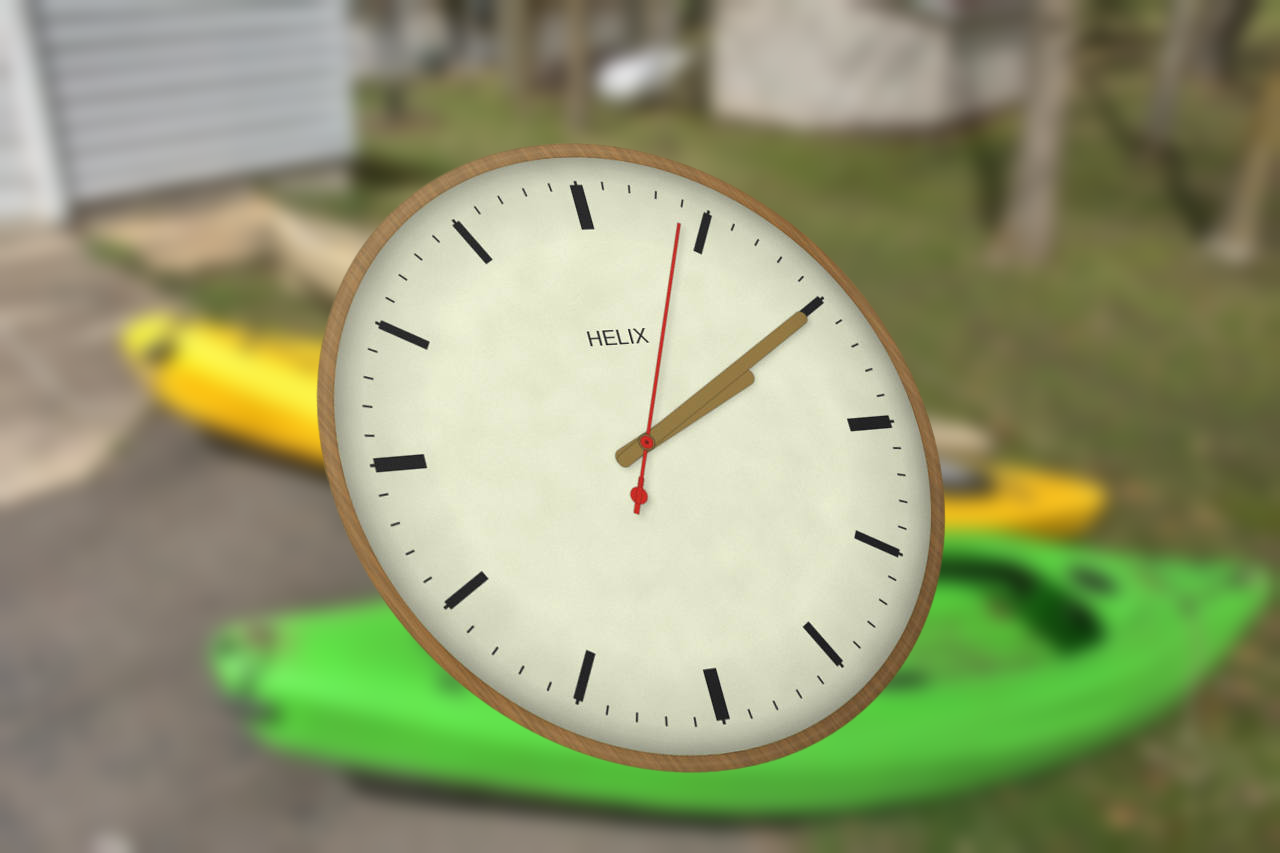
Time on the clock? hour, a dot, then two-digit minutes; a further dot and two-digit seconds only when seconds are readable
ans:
2.10.04
